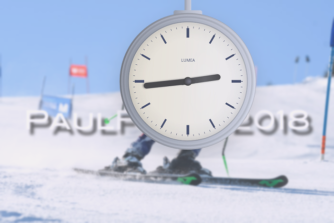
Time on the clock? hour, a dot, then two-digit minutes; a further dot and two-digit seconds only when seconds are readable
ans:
2.44
